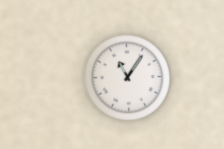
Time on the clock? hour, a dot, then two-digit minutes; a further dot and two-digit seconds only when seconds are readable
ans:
11.06
